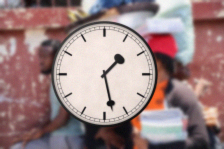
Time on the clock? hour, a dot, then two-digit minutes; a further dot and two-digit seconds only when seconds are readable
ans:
1.28
